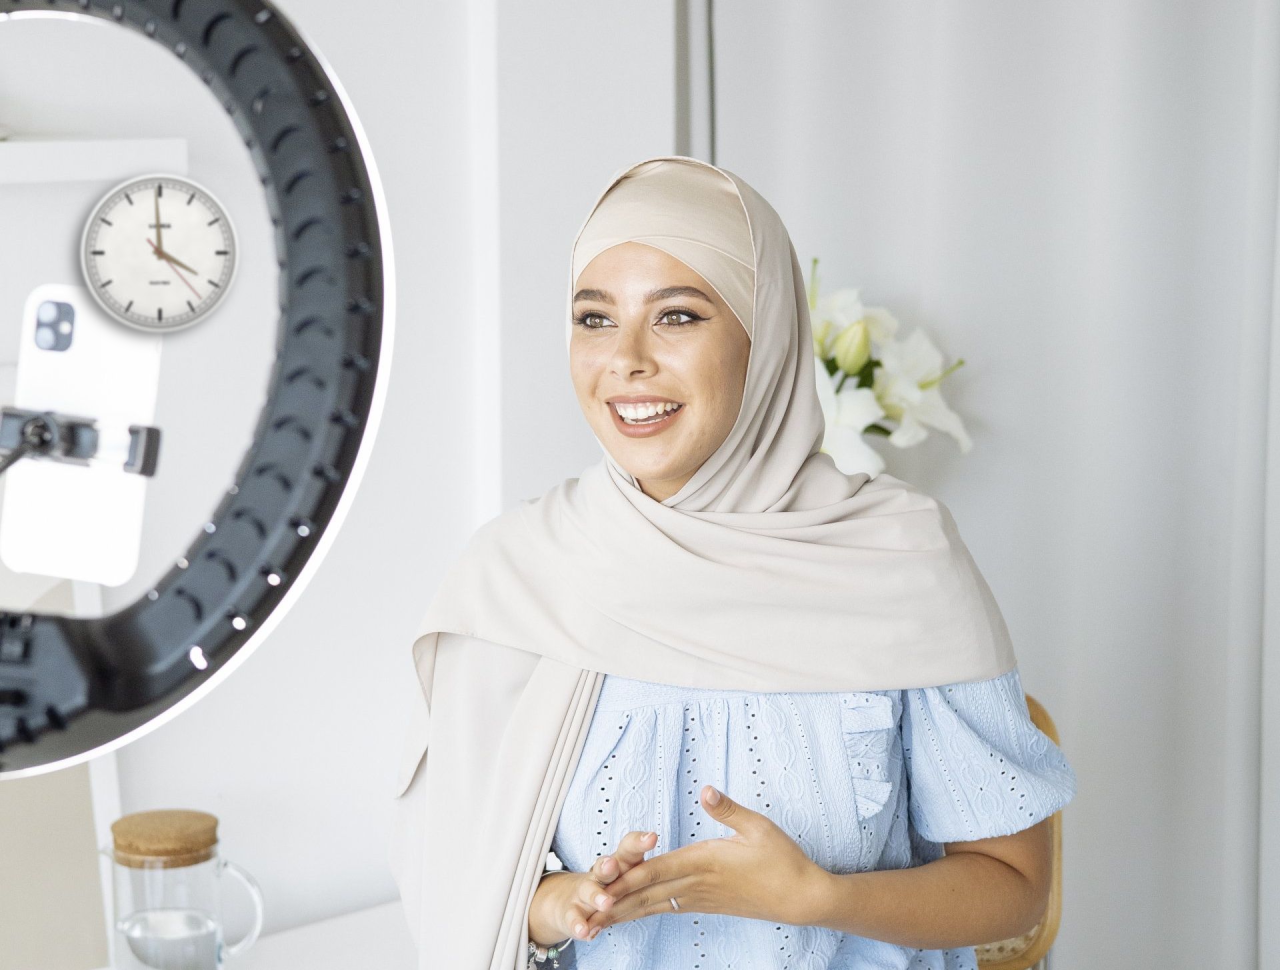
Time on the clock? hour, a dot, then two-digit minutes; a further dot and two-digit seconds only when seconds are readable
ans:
3.59.23
